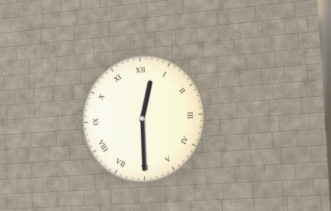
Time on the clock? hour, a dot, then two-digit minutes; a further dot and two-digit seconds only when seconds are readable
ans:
12.30
